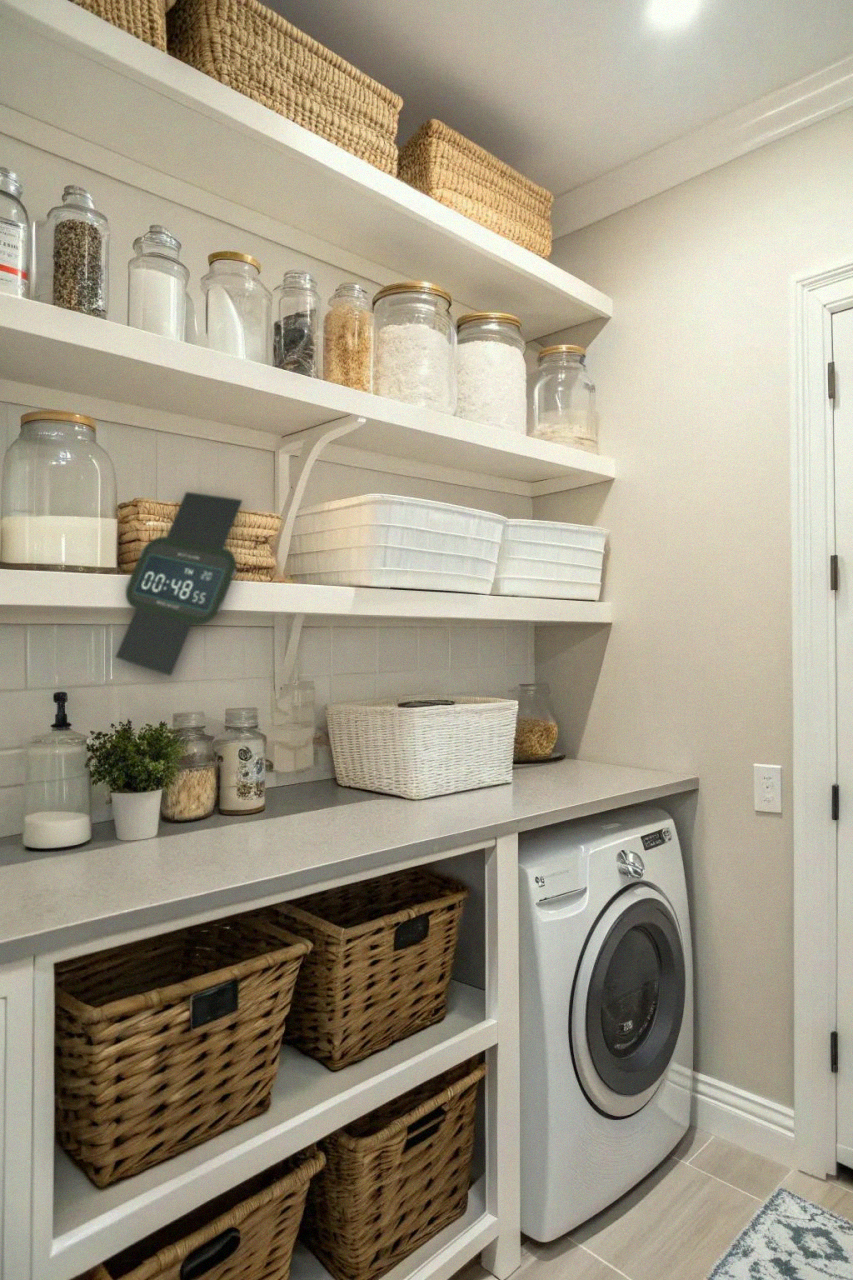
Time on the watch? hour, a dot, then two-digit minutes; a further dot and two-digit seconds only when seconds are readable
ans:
0.48
